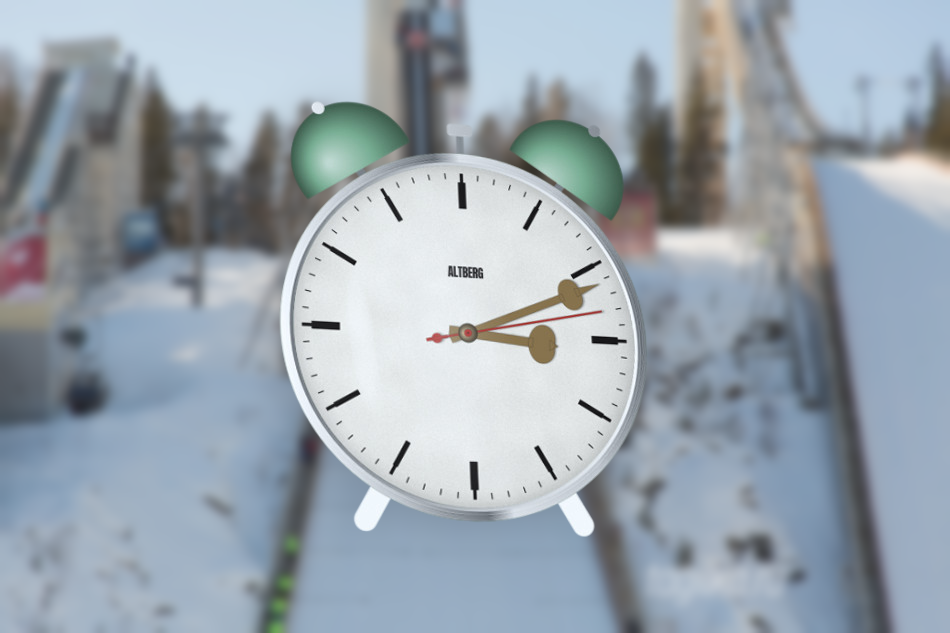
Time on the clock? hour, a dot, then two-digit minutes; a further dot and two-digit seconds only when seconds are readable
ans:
3.11.13
